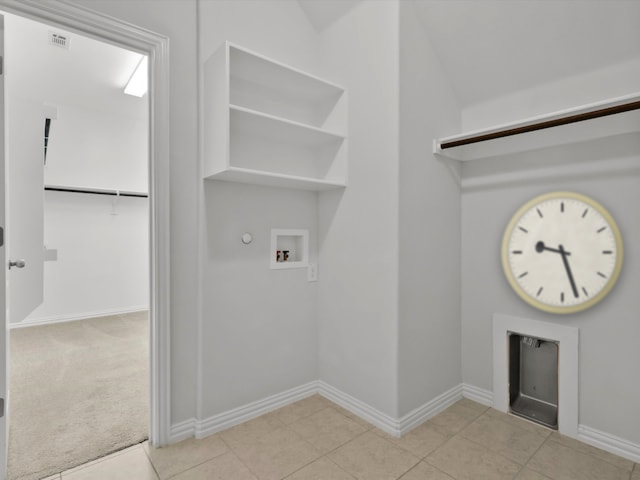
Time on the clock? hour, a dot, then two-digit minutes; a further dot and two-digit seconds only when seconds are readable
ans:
9.27
